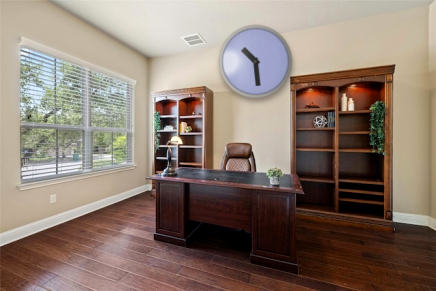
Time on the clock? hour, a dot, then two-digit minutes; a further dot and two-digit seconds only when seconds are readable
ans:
10.29
